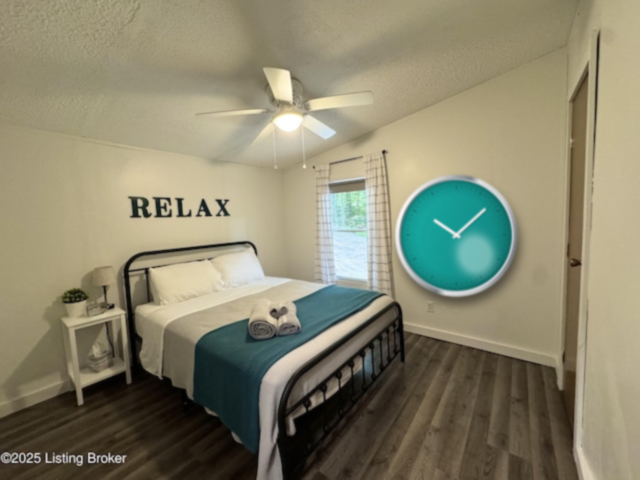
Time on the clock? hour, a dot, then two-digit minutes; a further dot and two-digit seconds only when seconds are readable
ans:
10.08
